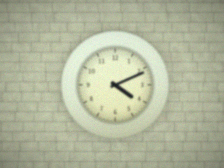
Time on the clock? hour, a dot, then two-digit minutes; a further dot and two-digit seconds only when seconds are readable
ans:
4.11
